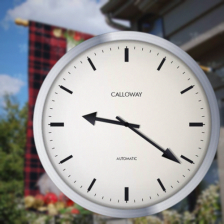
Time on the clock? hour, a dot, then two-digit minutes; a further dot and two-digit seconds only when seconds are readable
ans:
9.21
